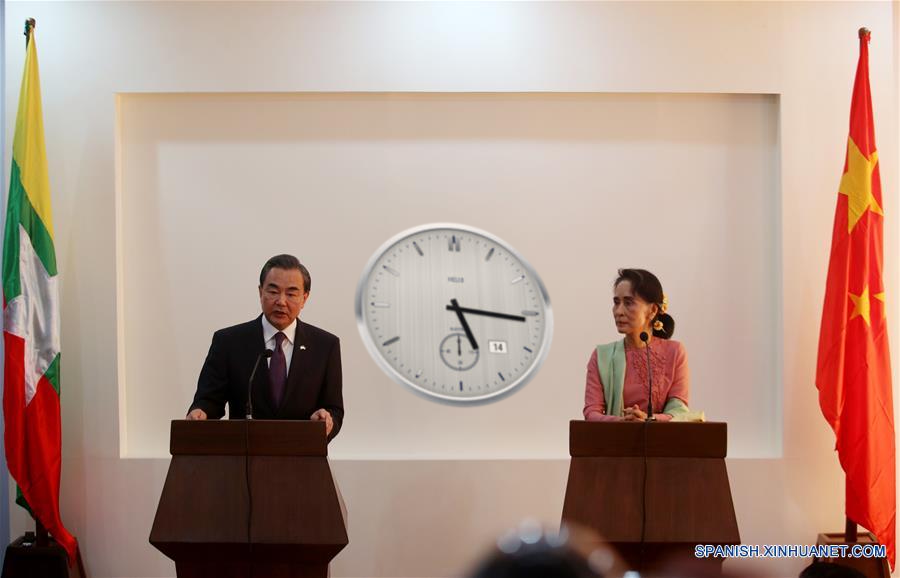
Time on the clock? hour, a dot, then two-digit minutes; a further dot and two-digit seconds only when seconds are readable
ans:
5.16
